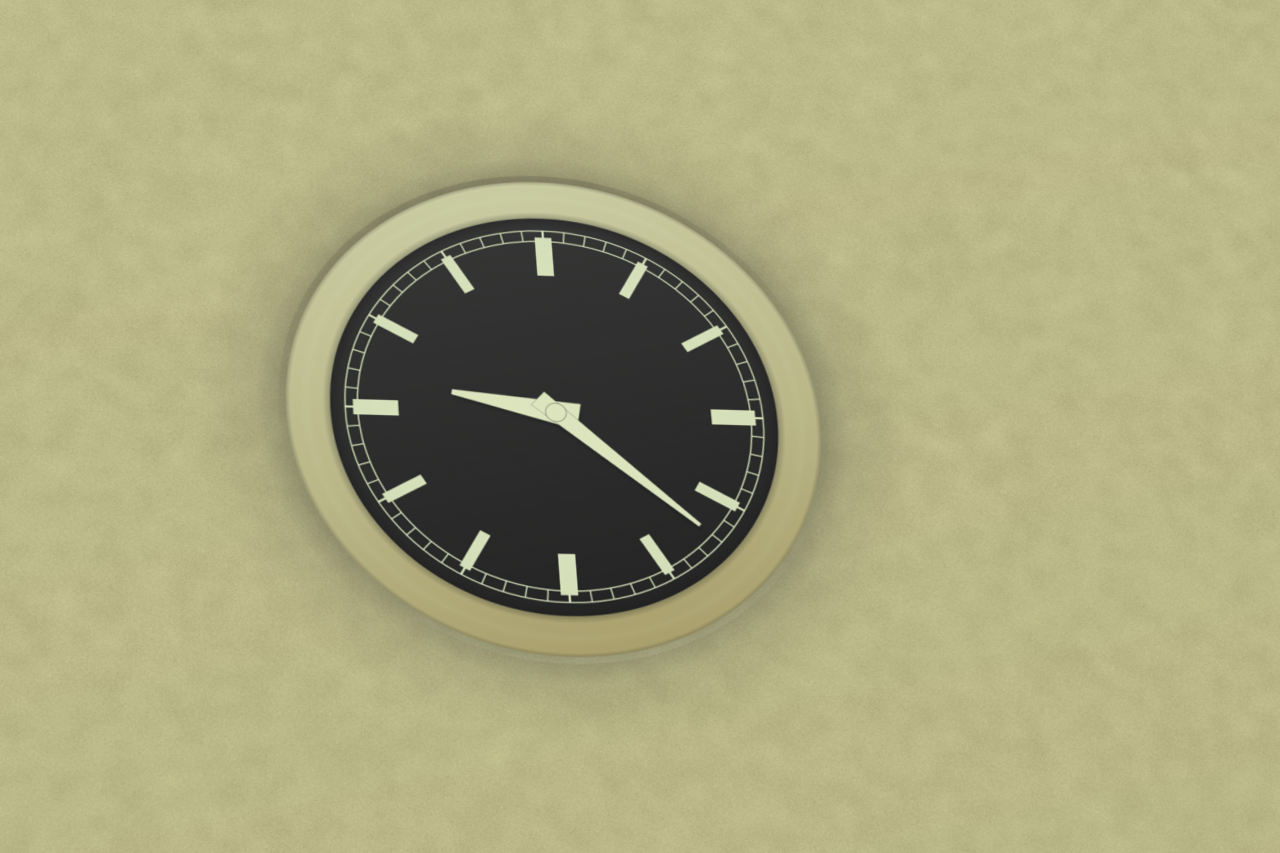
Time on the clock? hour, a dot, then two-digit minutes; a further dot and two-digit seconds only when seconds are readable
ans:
9.22
